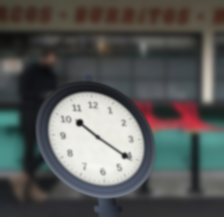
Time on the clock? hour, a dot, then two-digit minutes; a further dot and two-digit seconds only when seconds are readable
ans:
10.21
